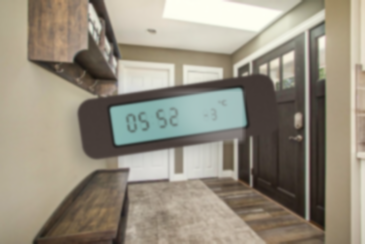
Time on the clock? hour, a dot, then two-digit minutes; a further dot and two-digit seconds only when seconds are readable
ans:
5.52
